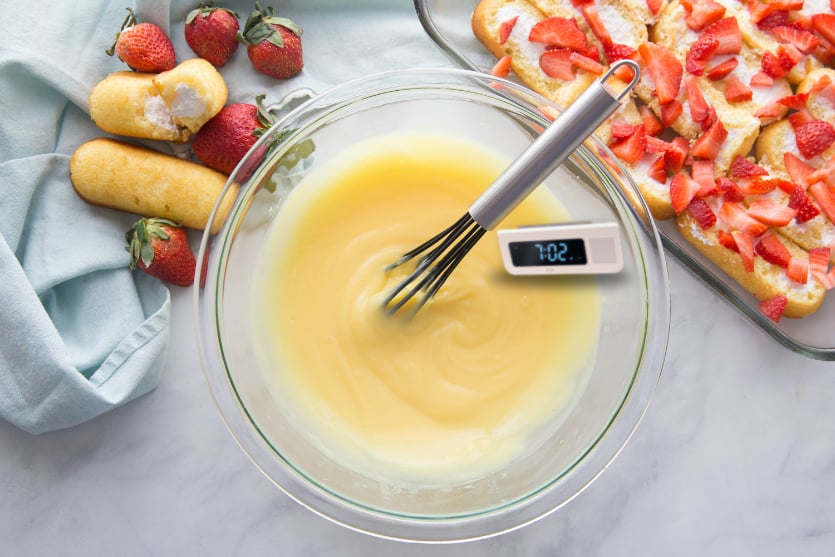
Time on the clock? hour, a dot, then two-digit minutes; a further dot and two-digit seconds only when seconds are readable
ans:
7.02
